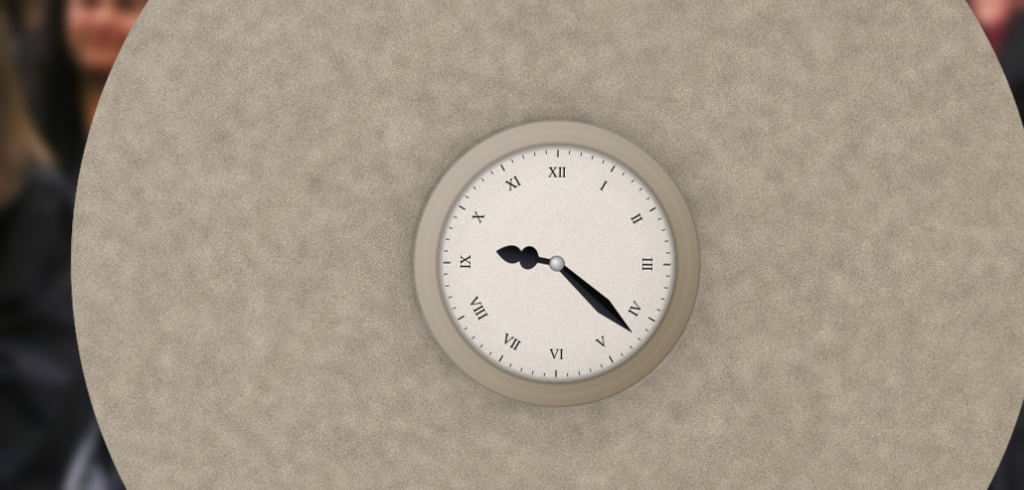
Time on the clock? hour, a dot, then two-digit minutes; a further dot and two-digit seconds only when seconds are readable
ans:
9.22
